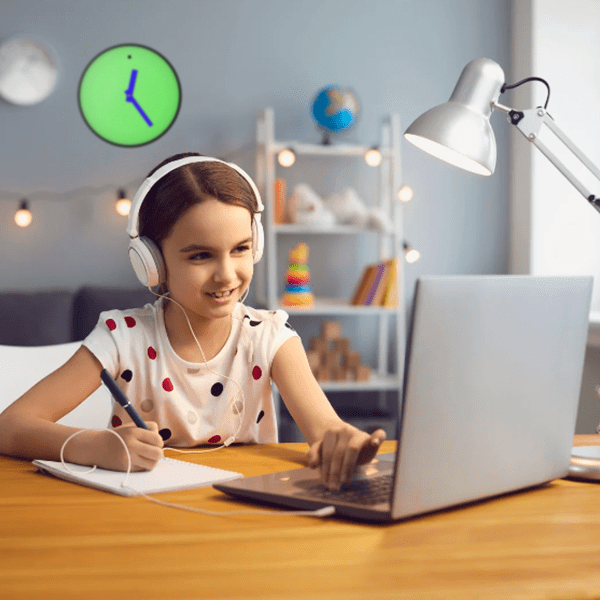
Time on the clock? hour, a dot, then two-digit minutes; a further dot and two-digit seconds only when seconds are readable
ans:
12.24
